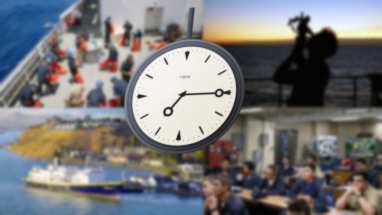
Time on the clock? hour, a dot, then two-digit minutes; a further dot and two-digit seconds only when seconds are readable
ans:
7.15
